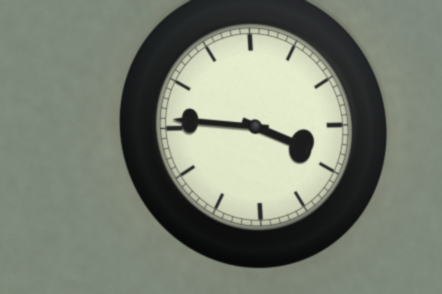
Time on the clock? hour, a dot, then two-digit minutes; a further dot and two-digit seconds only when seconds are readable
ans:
3.46
